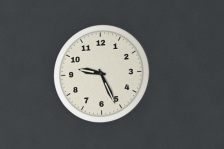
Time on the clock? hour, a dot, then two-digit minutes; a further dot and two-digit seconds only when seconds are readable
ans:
9.26
